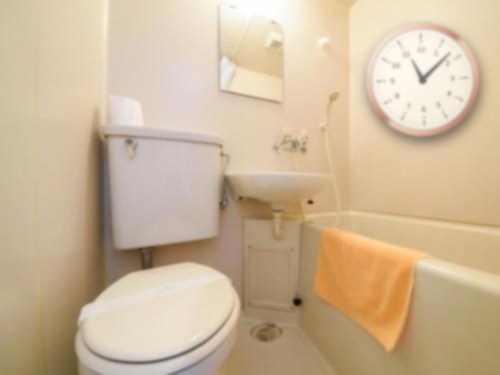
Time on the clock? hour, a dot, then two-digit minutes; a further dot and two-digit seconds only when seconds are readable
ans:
11.08
